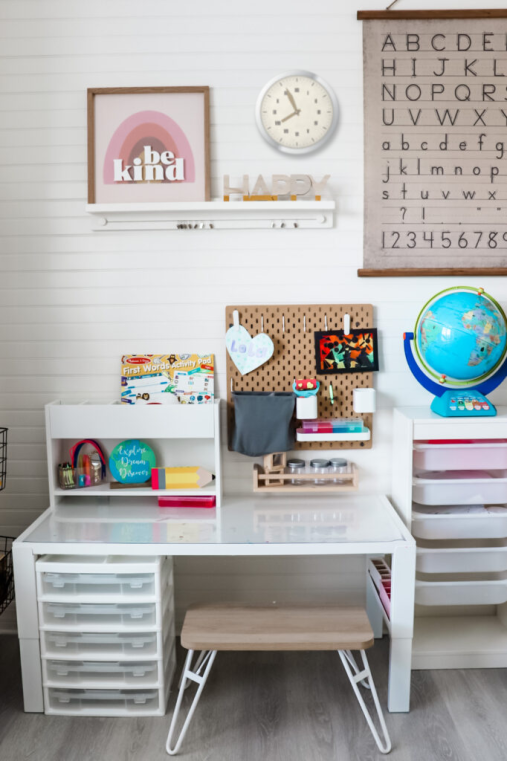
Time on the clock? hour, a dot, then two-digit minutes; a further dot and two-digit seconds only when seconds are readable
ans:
7.56
